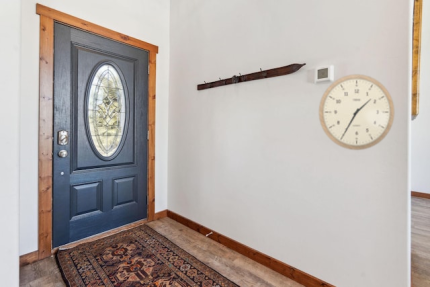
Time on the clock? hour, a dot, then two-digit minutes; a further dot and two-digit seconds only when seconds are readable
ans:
1.35
